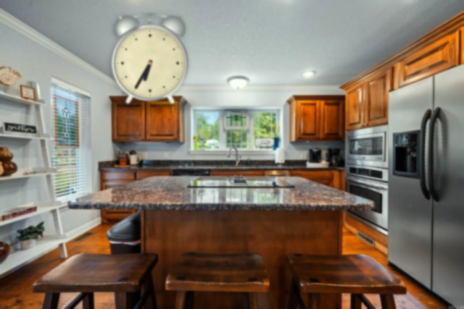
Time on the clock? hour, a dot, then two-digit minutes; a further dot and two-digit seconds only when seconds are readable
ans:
6.35
